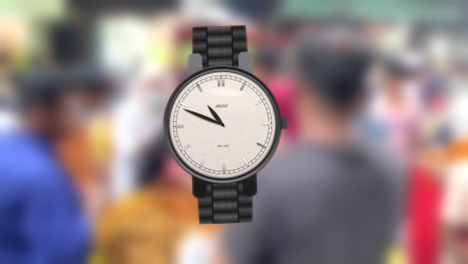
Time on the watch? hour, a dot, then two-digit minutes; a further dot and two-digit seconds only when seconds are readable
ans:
10.49
